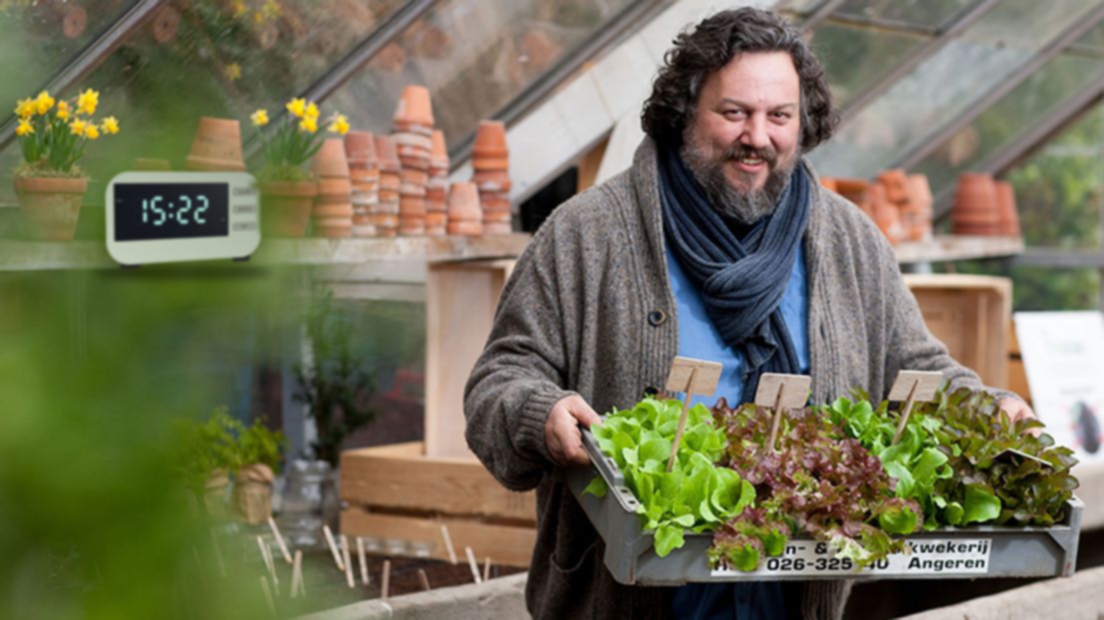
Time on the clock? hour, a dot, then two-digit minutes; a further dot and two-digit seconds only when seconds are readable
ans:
15.22
